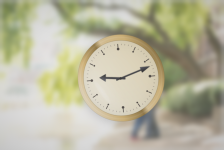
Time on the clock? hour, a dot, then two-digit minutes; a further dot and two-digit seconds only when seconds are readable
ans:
9.12
